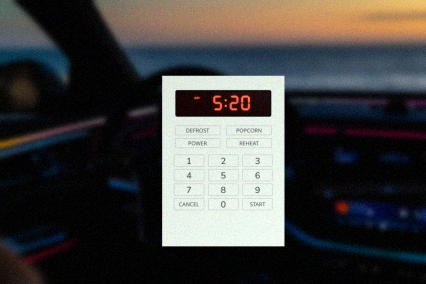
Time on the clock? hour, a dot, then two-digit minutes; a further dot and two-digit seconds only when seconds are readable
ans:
5.20
